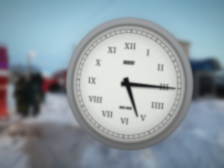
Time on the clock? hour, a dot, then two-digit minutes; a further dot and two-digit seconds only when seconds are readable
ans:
5.15
